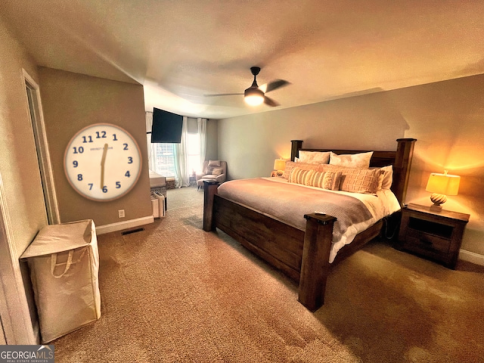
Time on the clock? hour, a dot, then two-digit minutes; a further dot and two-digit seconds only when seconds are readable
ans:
12.31
